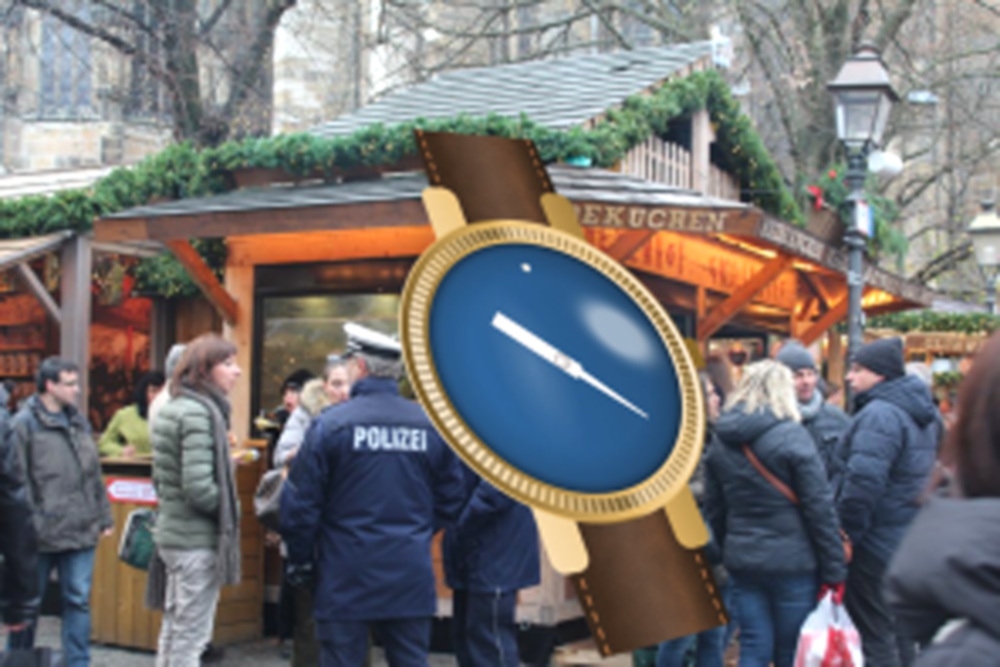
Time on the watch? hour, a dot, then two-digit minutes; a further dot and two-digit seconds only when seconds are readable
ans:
10.22
